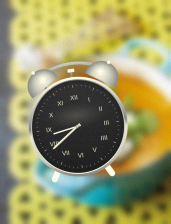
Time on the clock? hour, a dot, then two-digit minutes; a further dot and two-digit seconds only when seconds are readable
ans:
8.39
